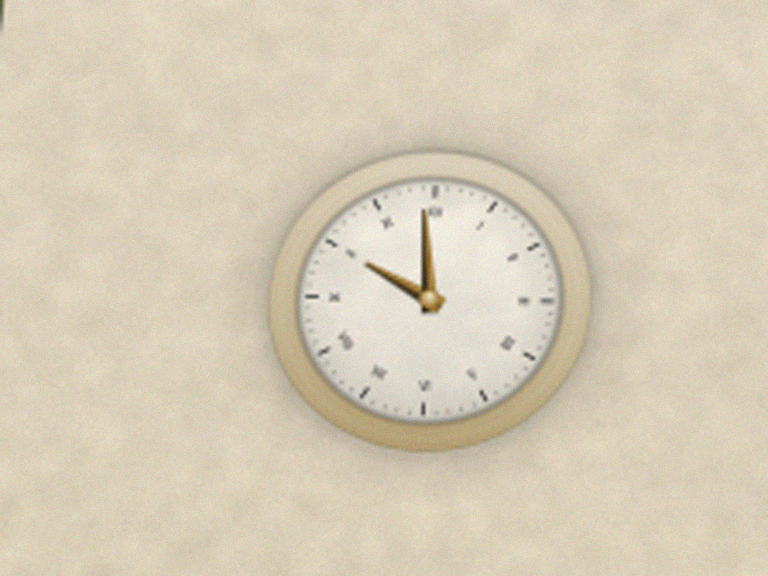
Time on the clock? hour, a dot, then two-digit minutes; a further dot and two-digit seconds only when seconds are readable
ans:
9.59
